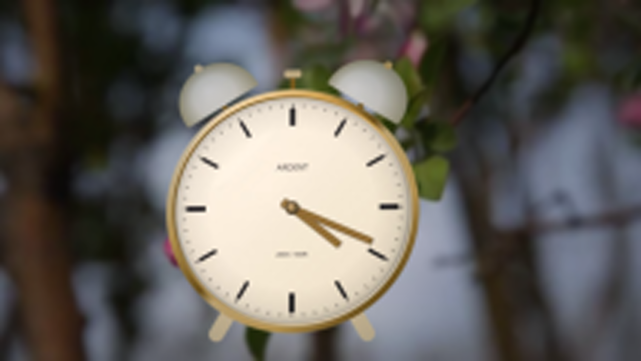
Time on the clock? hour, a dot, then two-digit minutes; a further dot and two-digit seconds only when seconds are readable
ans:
4.19
